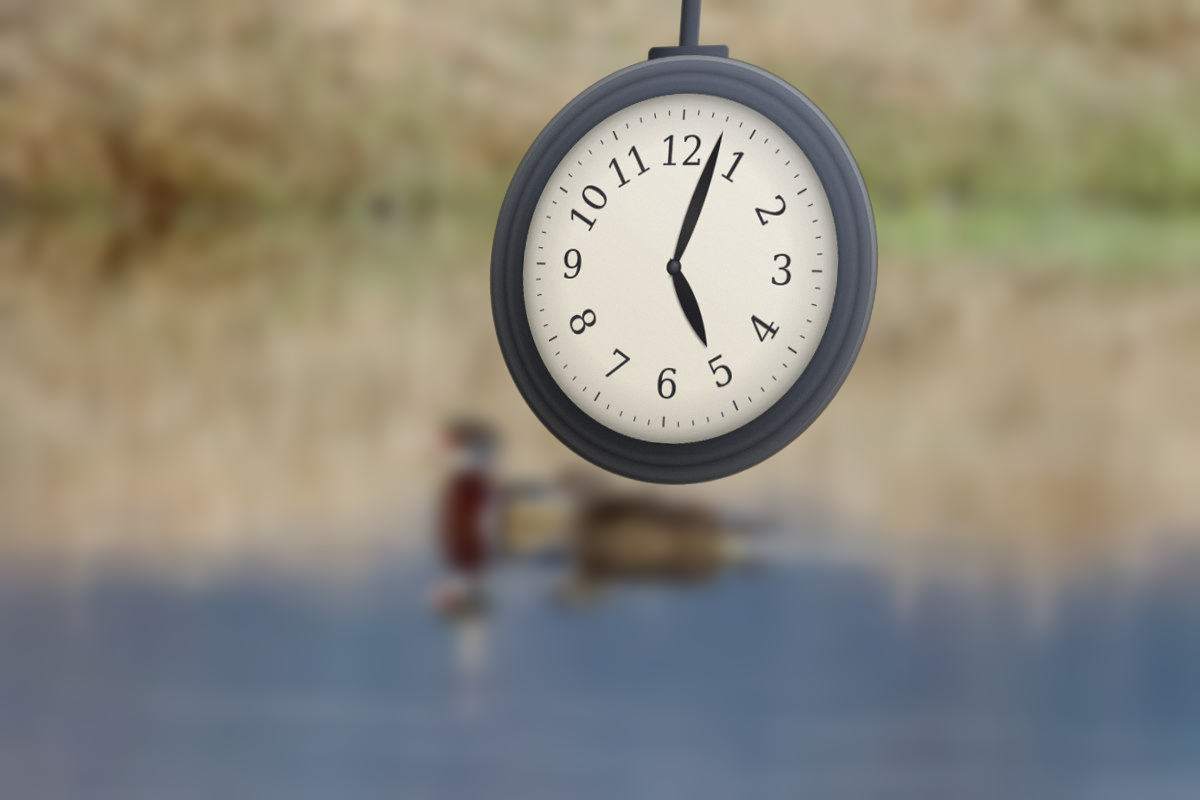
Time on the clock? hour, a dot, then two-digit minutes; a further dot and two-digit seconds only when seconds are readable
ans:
5.03
